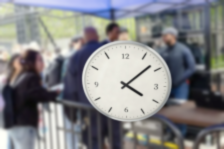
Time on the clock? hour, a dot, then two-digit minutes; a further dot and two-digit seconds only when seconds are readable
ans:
4.08
